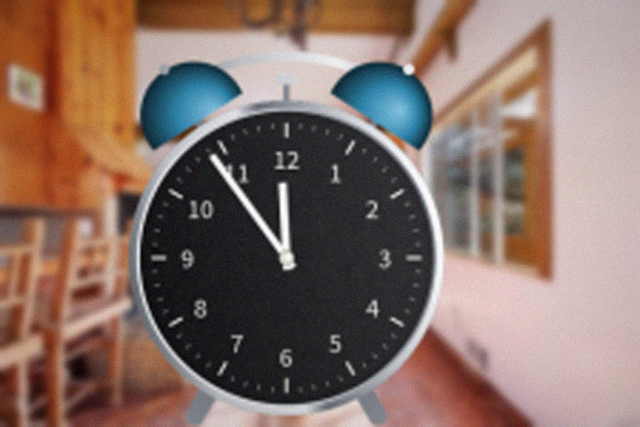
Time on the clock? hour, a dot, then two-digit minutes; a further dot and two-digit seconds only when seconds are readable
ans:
11.54
